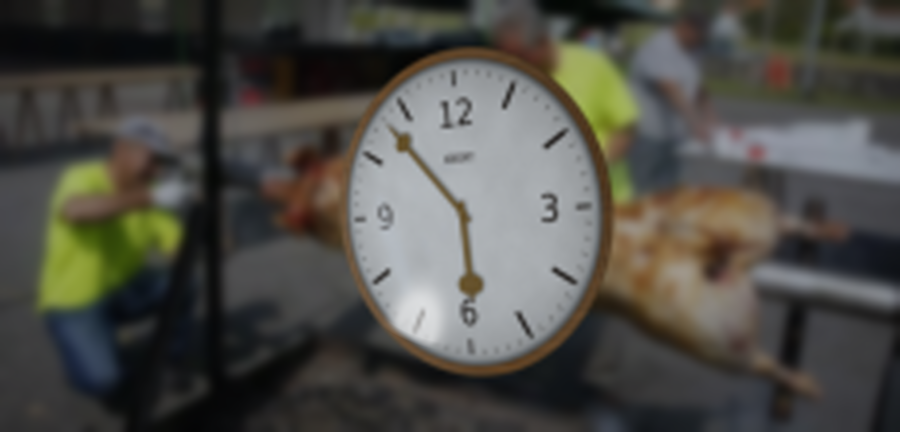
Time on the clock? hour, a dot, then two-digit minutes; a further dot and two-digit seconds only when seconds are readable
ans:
5.53
